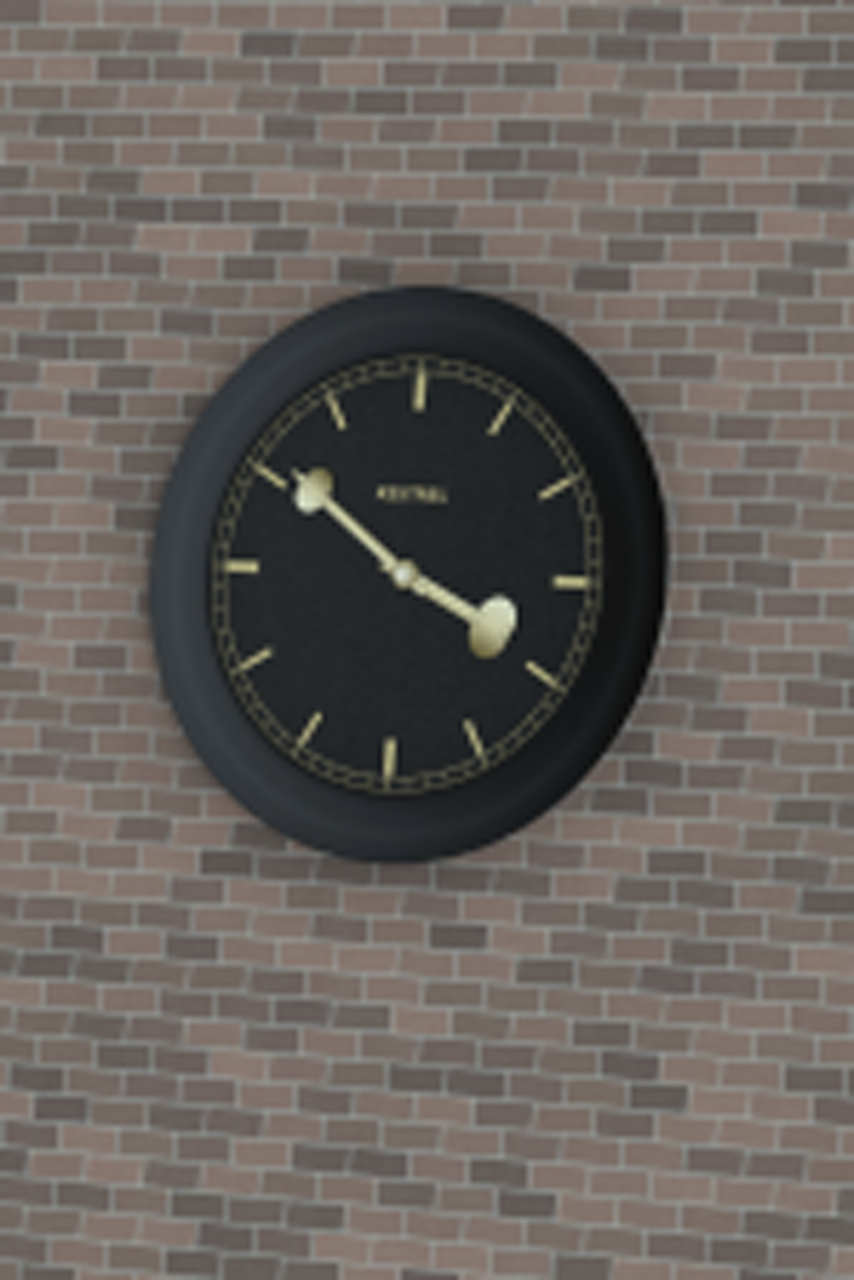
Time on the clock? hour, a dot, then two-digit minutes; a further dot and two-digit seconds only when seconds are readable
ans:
3.51
